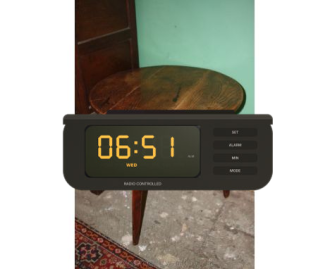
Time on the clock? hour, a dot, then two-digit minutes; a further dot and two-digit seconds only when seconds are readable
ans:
6.51
